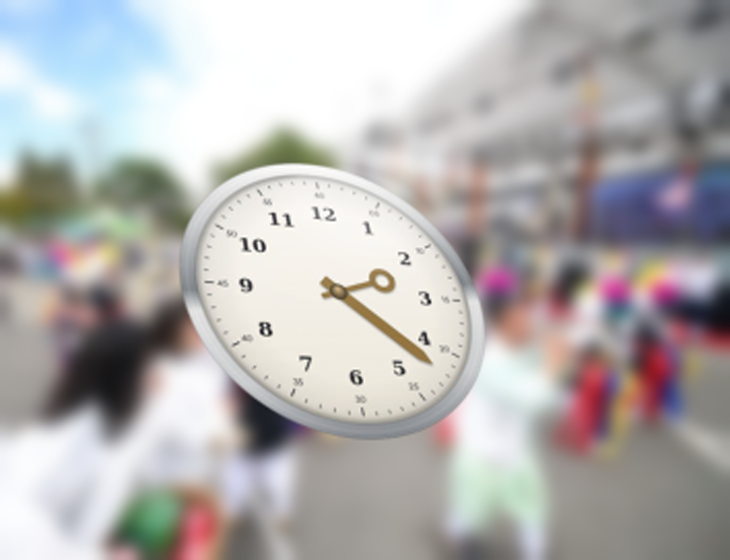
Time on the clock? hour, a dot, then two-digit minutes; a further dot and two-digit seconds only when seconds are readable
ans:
2.22
